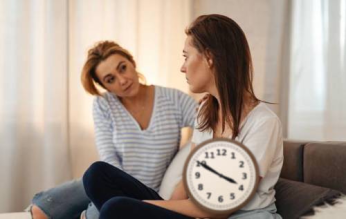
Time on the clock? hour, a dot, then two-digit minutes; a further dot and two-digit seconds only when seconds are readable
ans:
3.50
